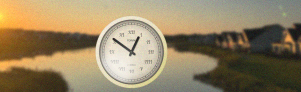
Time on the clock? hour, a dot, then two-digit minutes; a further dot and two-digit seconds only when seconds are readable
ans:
12.51
